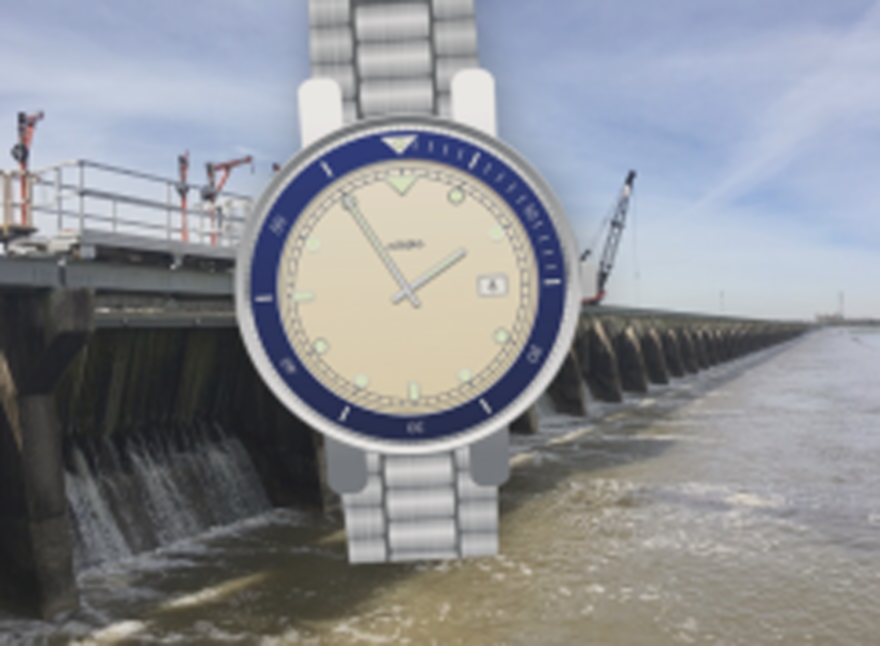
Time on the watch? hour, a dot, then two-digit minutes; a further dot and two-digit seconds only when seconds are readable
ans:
1.55
